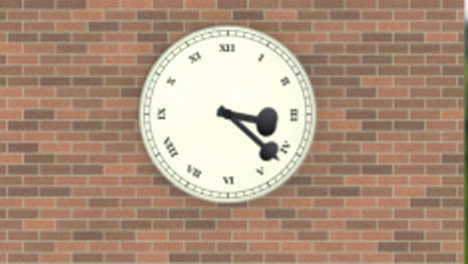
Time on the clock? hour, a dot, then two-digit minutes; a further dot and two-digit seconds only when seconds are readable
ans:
3.22
